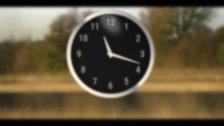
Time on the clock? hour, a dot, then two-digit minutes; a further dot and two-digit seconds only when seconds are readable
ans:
11.18
